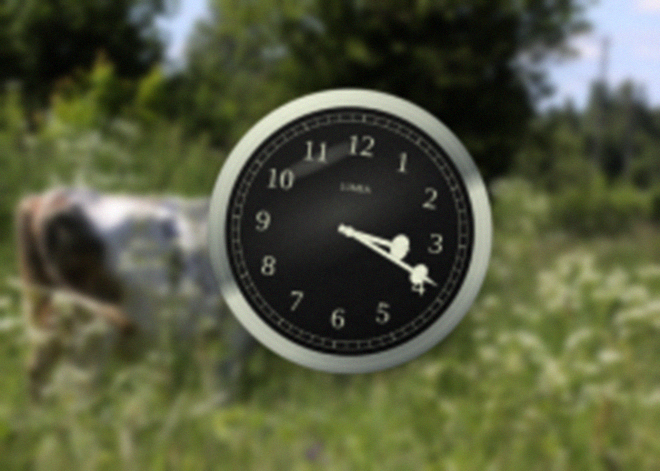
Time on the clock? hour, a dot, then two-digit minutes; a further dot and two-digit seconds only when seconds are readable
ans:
3.19
